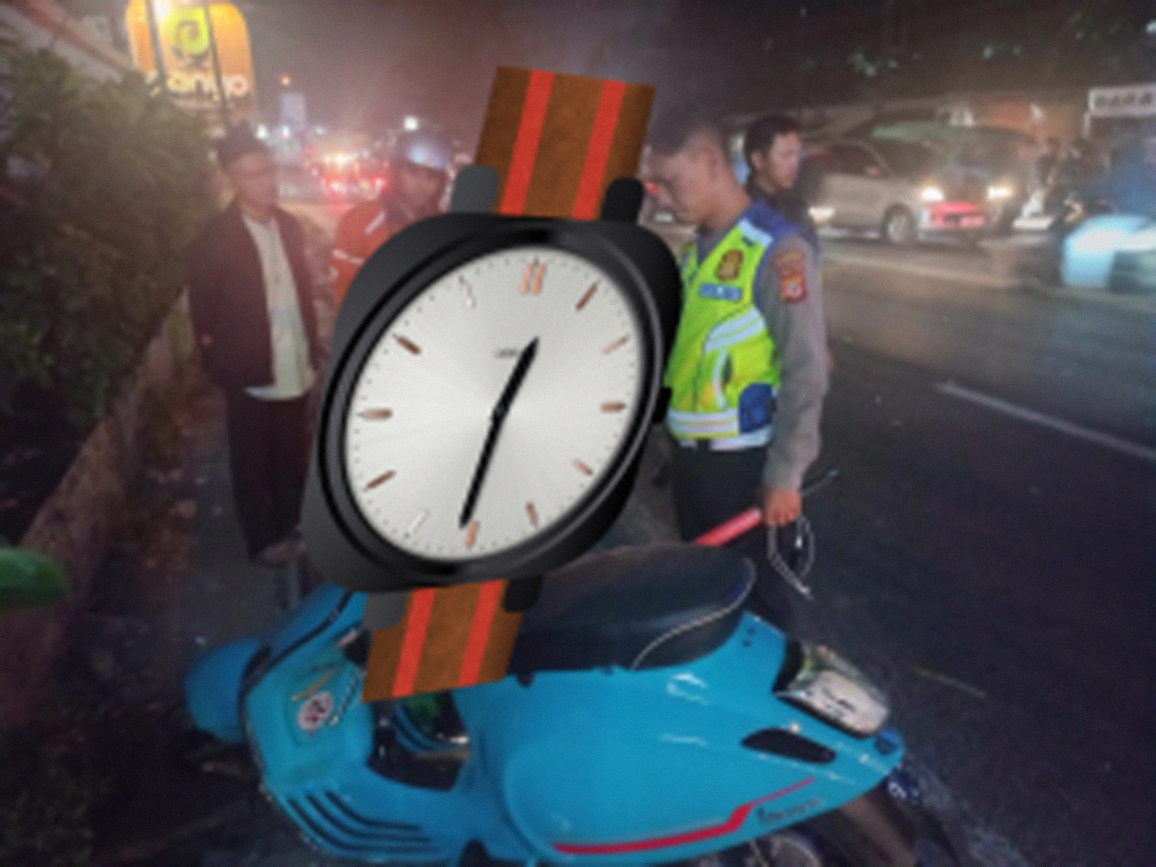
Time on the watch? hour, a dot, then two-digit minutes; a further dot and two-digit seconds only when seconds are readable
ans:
12.31
